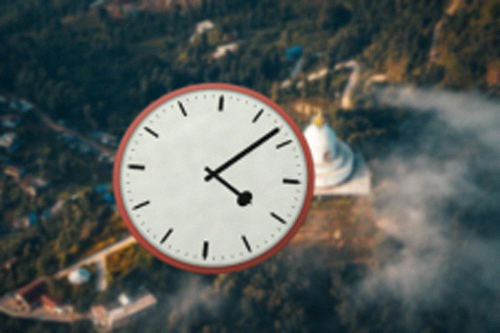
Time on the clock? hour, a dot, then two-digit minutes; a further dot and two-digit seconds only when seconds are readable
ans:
4.08
